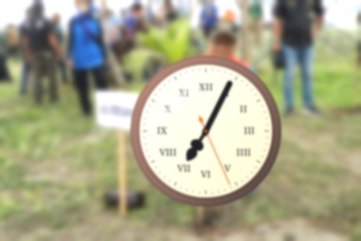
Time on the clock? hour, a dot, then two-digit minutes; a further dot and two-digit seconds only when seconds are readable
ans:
7.04.26
